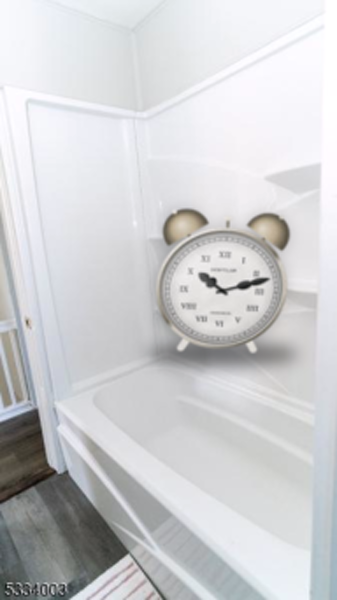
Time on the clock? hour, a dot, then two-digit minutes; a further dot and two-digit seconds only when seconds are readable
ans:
10.12
